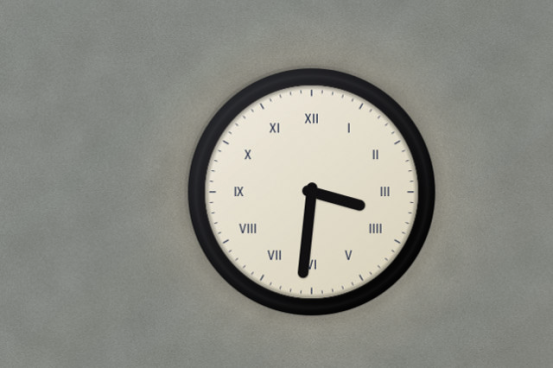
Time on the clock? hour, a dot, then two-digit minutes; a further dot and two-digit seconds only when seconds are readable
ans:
3.31
